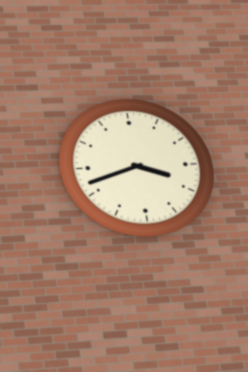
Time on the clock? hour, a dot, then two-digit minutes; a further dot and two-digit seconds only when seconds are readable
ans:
3.42
